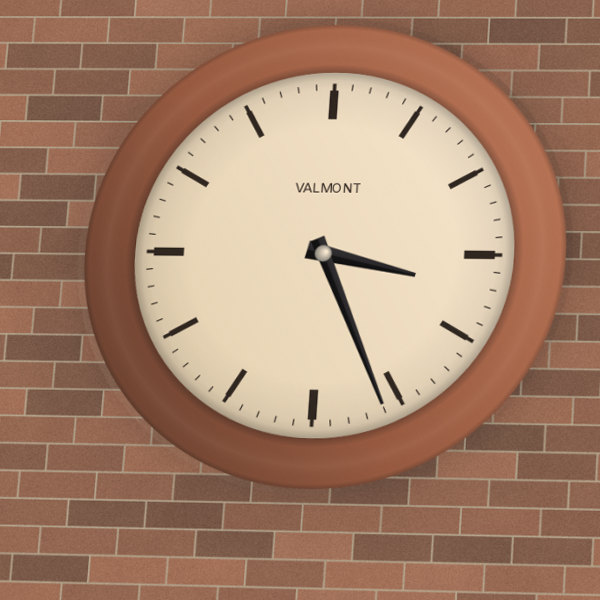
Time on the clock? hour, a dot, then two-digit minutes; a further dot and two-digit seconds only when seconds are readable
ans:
3.26
